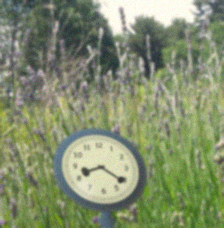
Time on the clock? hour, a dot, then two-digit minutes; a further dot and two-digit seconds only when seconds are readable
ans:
8.21
